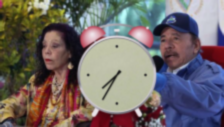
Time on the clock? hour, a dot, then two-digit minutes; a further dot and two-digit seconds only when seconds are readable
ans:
7.35
